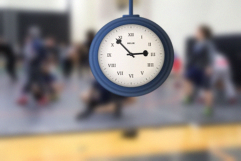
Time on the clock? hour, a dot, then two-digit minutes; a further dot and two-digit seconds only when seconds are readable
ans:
2.53
